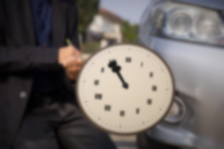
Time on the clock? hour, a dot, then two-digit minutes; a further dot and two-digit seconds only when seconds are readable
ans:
10.54
